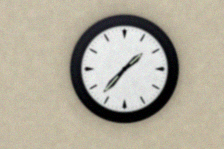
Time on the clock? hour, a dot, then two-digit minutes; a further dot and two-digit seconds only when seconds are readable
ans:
1.37
